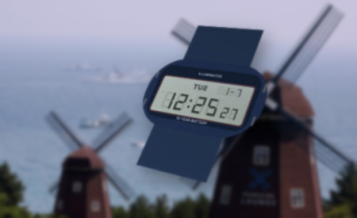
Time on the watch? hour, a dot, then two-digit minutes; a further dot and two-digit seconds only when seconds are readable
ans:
12.25.27
